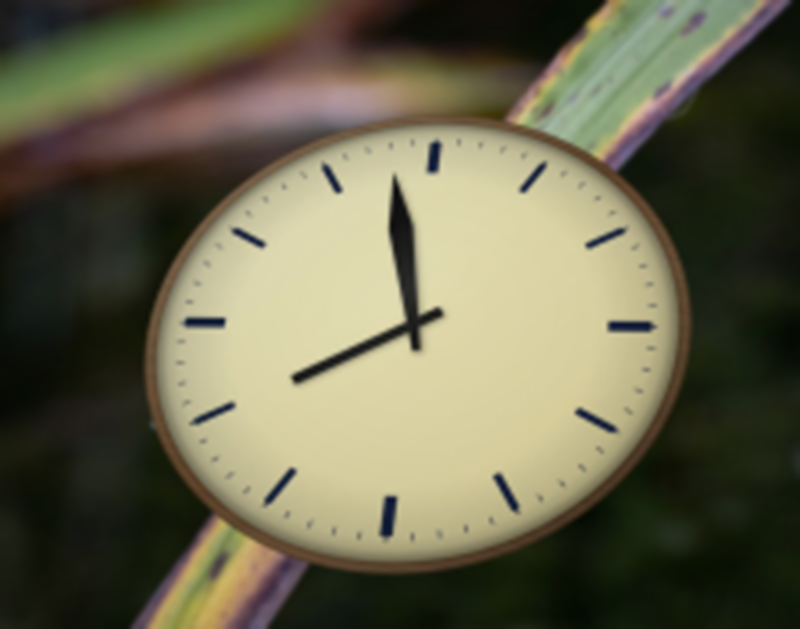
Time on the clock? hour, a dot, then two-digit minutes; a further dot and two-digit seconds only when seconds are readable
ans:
7.58
